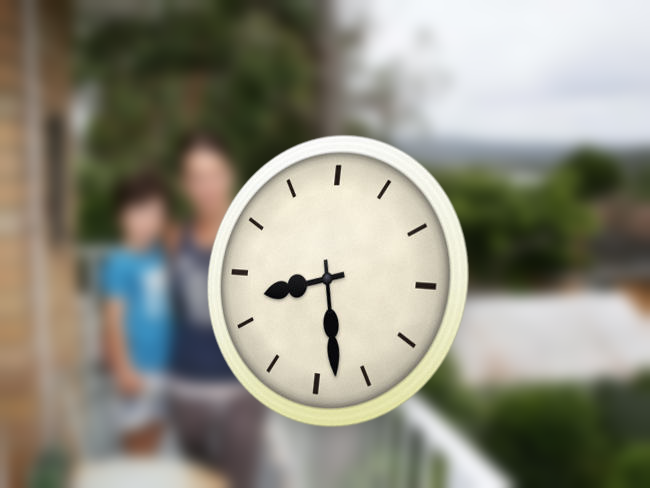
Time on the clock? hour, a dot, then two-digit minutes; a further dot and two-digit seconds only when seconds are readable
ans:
8.28
